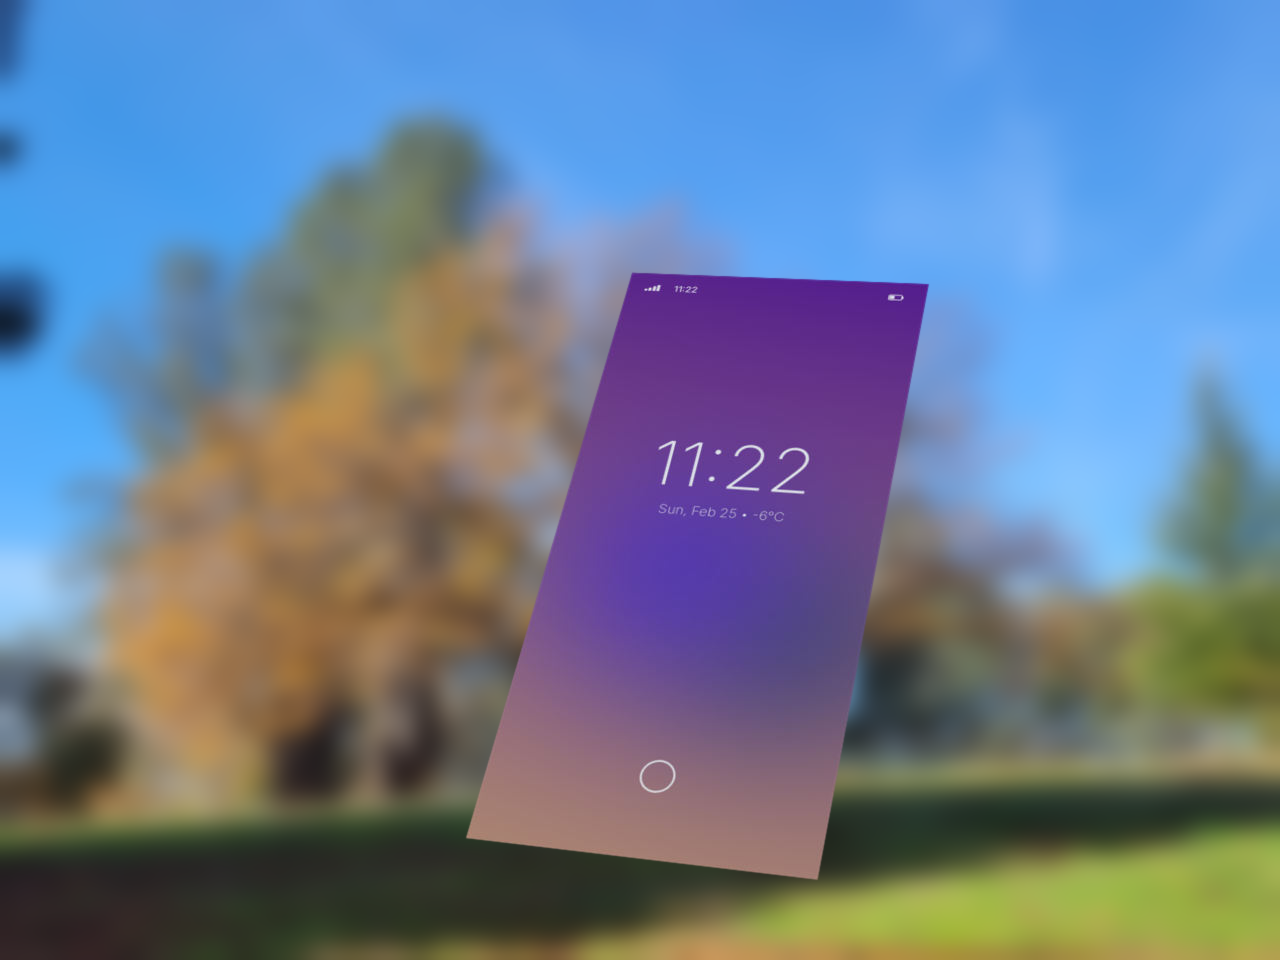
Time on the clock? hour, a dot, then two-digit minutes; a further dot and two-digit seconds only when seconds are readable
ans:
11.22
